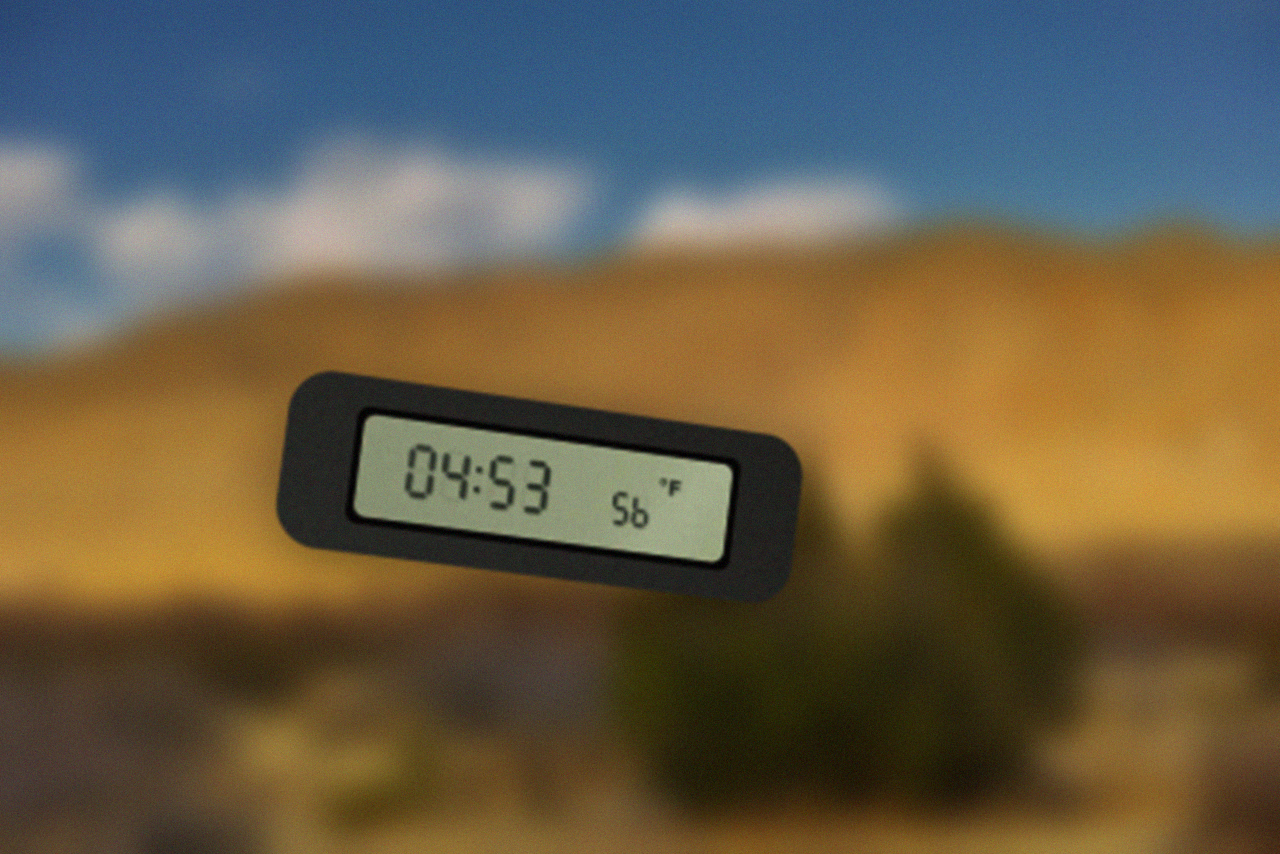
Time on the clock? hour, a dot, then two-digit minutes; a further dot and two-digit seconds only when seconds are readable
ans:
4.53
